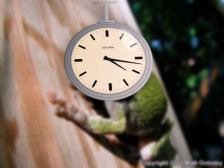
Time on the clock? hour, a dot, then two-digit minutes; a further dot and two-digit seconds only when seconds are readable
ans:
4.17
